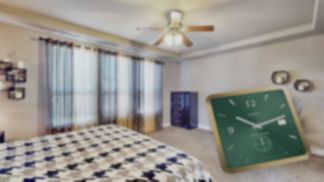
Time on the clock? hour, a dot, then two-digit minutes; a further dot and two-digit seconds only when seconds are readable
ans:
10.13
